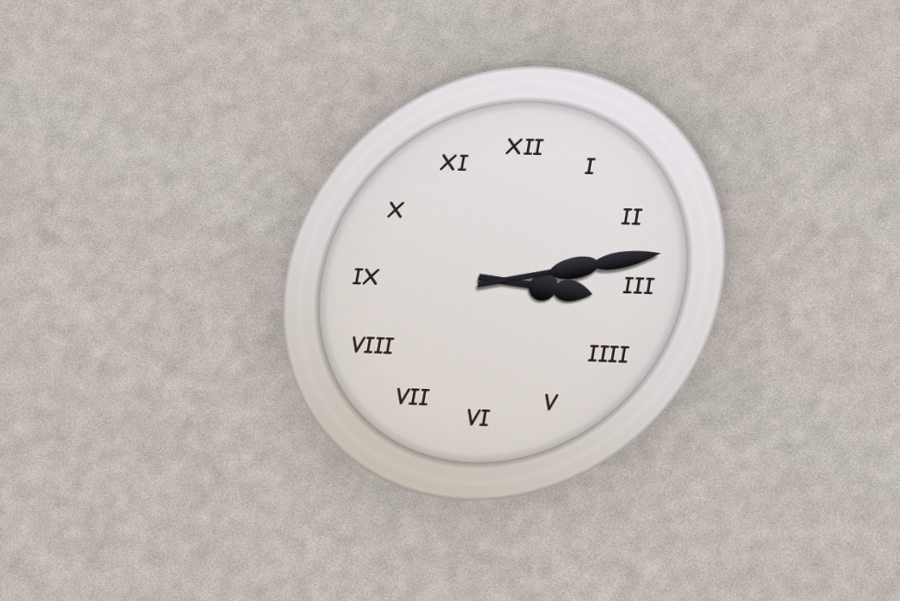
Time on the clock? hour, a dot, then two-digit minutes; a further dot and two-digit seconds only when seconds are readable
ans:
3.13
